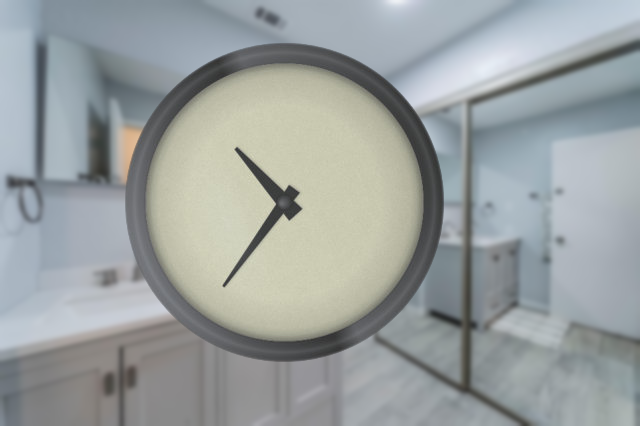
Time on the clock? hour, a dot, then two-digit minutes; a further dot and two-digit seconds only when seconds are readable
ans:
10.36
